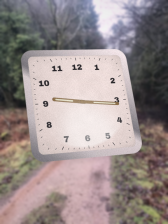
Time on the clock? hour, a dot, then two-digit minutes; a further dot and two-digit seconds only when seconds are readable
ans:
9.16
